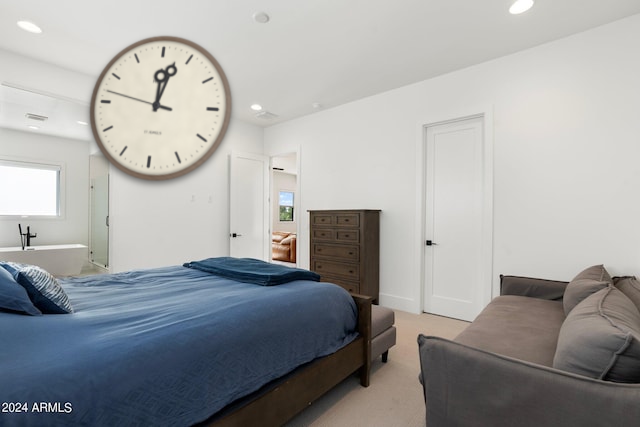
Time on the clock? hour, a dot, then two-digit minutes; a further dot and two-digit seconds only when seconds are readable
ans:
12.02.47
